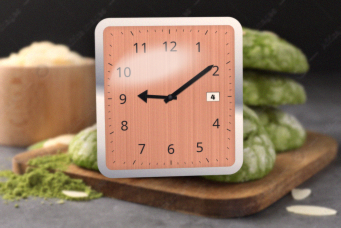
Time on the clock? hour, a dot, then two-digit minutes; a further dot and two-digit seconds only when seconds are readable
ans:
9.09
